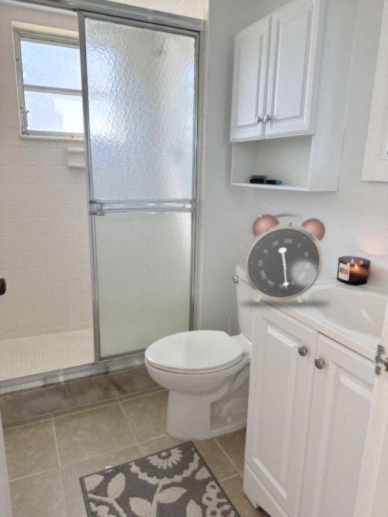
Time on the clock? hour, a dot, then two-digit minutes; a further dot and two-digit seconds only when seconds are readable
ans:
11.28
